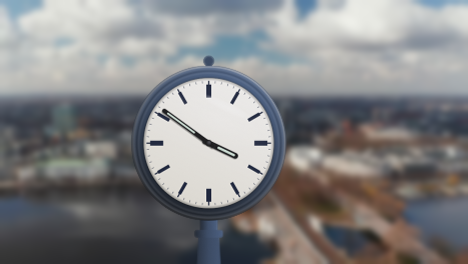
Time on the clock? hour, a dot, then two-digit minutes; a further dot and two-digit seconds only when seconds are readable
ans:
3.51
